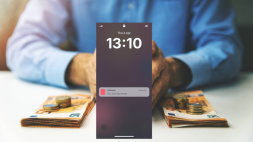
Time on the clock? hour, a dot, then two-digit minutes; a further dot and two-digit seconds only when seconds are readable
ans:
13.10
